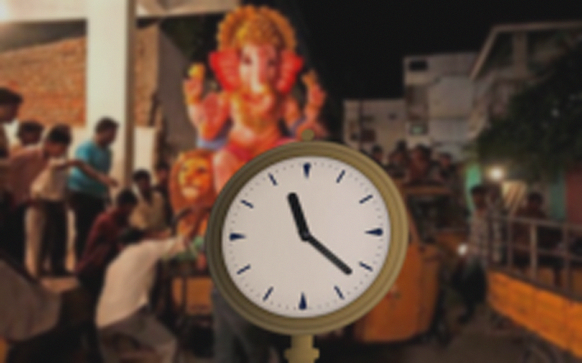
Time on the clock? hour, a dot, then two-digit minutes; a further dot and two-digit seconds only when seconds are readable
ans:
11.22
